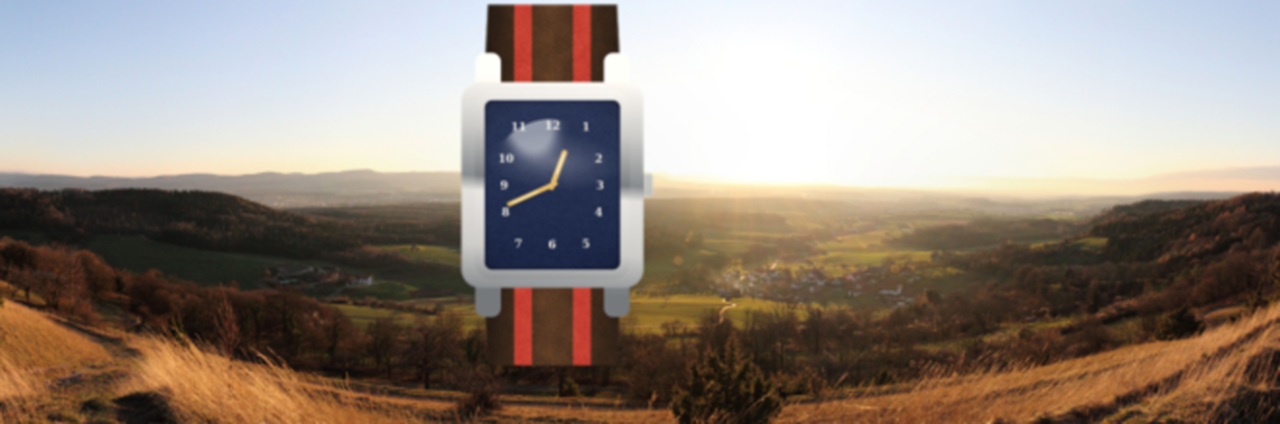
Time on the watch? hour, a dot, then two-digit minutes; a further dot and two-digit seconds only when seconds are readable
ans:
12.41
